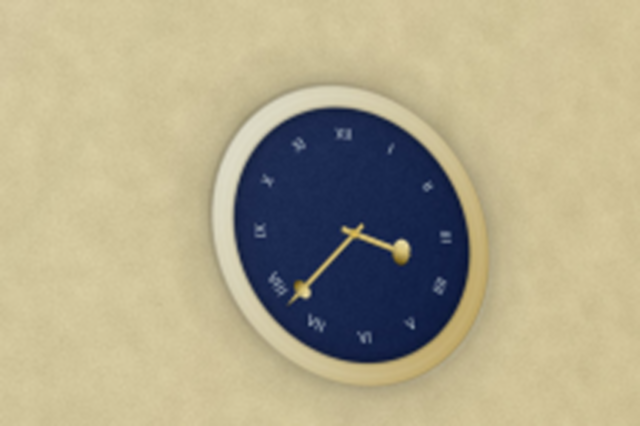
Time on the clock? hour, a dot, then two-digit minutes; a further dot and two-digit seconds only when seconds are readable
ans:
3.38
